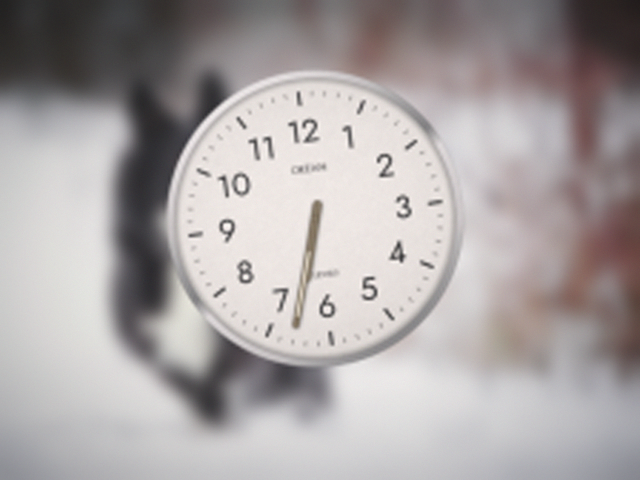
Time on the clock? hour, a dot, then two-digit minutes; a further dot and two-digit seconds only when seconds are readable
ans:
6.33
